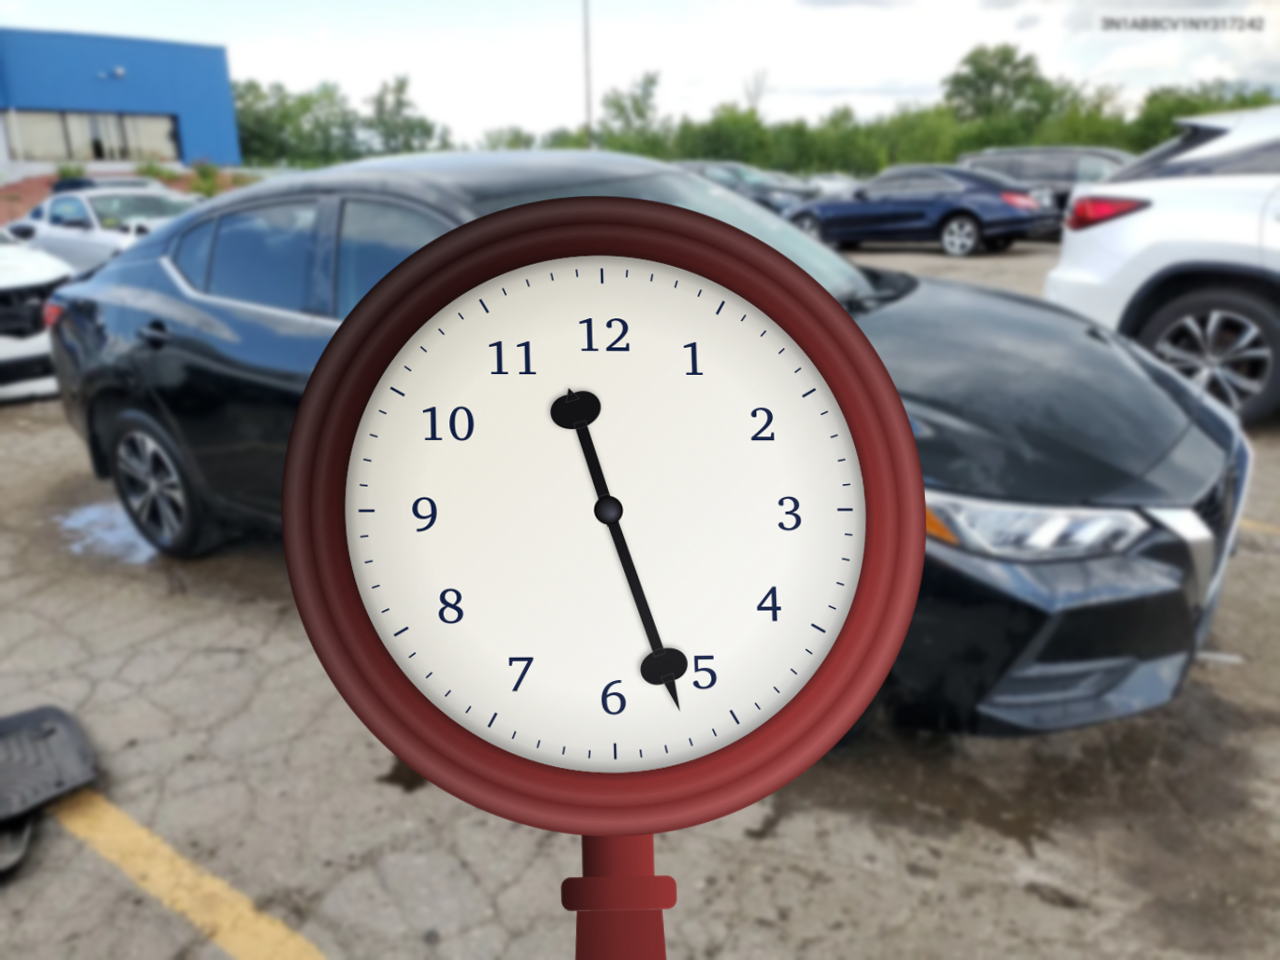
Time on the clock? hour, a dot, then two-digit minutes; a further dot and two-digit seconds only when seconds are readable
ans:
11.27
